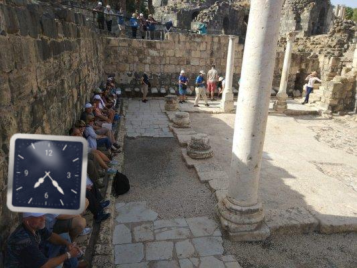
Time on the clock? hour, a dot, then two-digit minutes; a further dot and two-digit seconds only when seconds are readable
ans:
7.23
